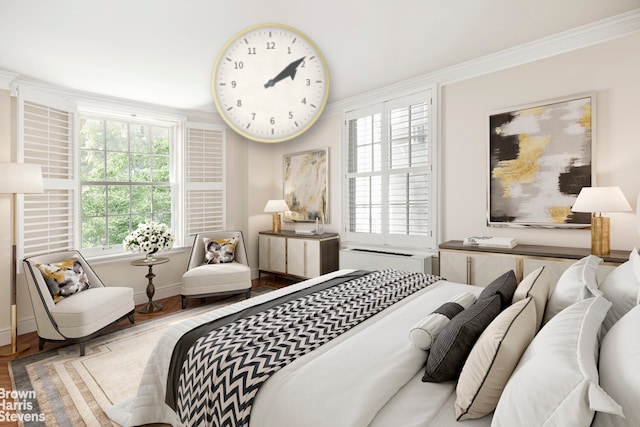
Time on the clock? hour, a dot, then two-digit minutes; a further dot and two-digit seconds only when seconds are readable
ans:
2.09
